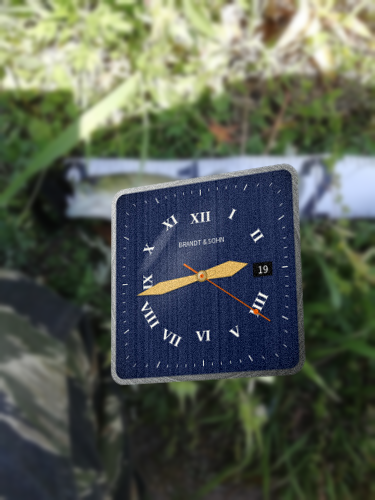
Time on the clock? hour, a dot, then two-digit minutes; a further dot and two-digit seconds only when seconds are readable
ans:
2.43.21
